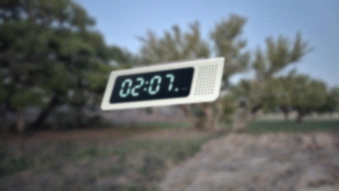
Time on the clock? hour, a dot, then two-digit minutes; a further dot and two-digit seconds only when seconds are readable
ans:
2.07
